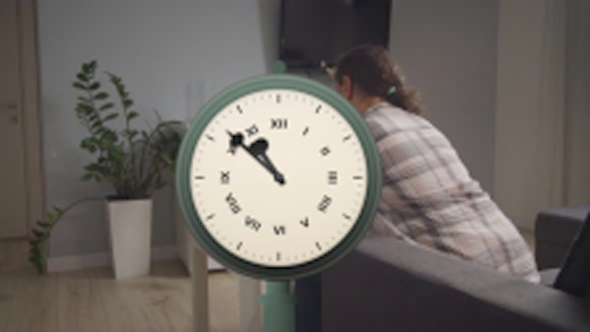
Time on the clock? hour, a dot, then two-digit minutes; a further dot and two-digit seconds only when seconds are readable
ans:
10.52
